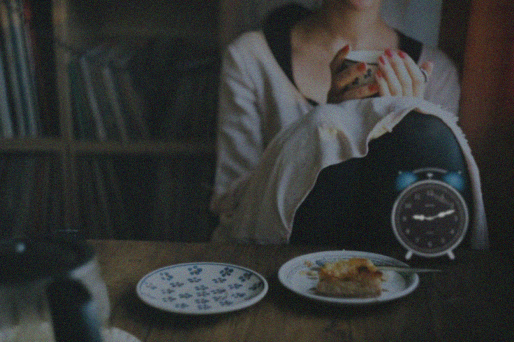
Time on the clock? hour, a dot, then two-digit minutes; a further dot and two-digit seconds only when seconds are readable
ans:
9.12
